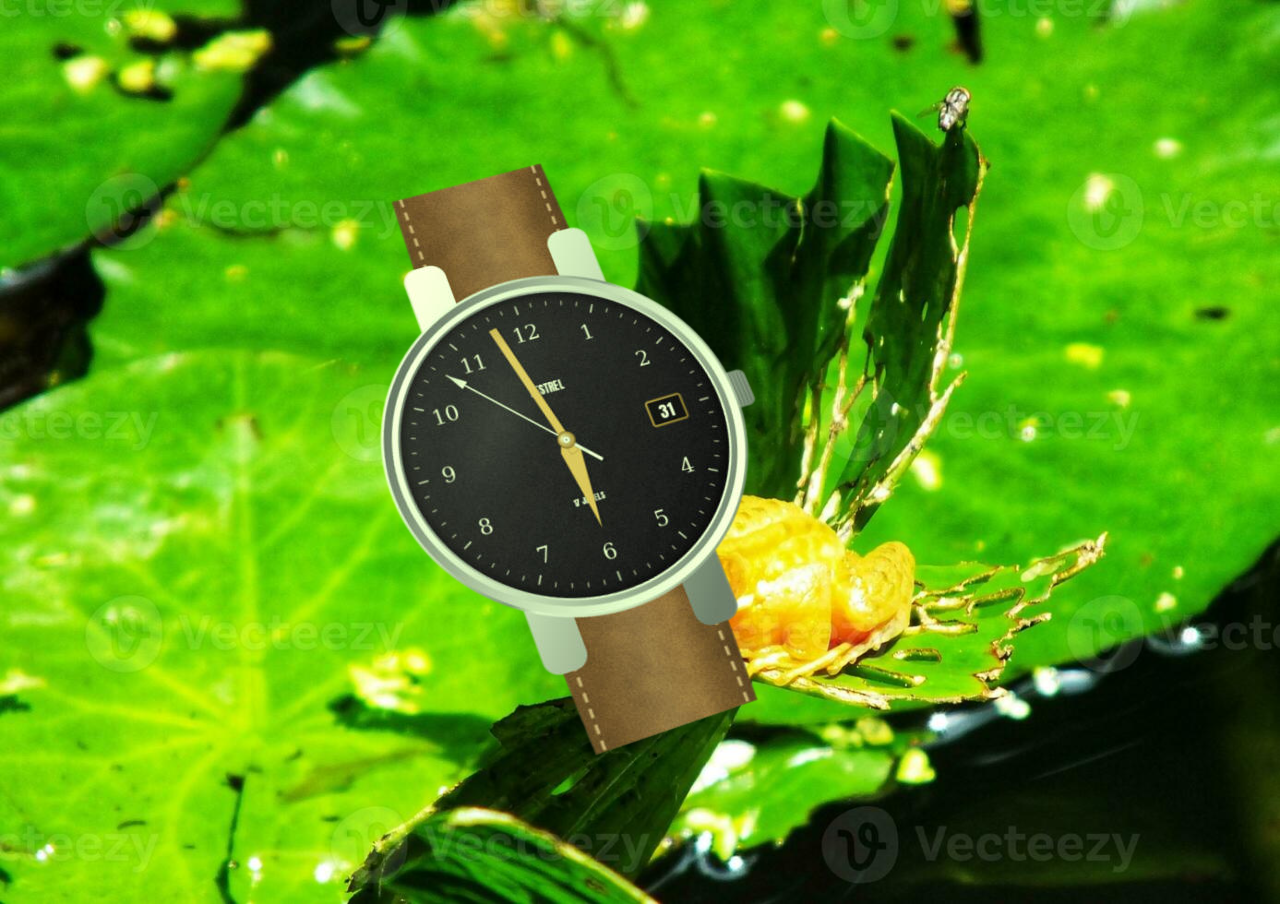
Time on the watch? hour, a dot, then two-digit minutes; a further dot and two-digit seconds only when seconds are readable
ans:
5.57.53
